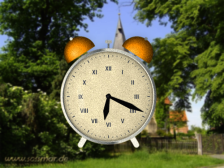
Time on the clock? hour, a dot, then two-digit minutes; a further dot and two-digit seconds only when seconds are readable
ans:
6.19
